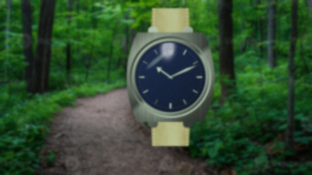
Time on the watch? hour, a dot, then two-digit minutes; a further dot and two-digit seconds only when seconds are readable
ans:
10.11
